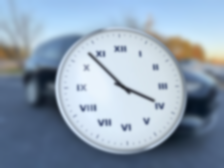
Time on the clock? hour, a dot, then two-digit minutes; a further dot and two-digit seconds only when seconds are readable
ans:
3.53
